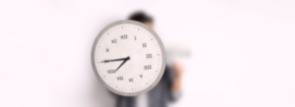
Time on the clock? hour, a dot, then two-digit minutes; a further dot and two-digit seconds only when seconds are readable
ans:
7.45
